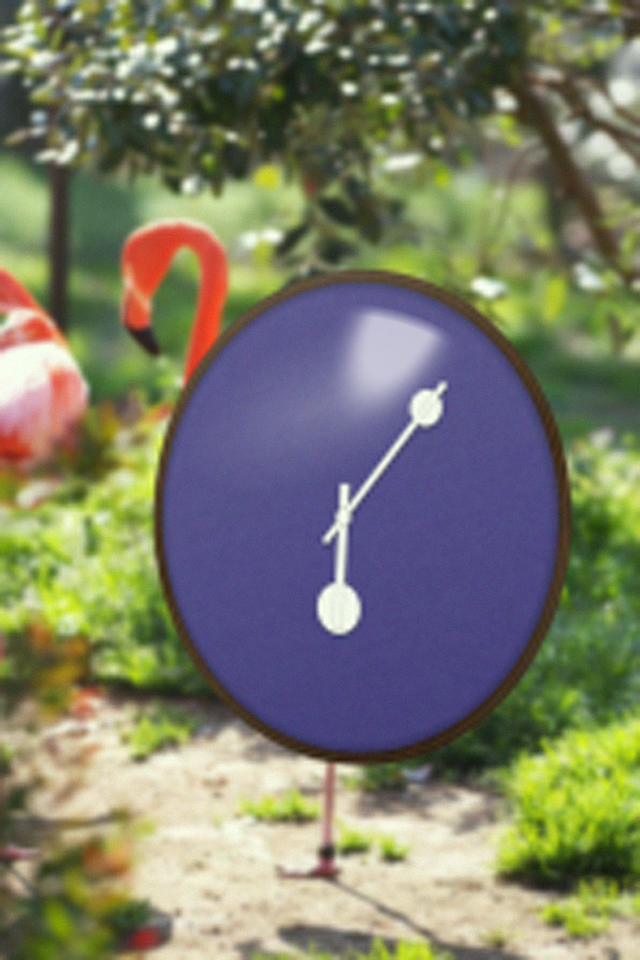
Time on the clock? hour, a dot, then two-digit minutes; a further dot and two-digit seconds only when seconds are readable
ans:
6.07
